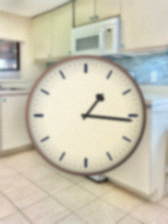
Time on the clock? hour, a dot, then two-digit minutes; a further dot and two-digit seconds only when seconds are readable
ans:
1.16
